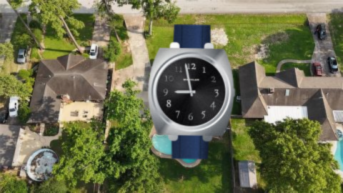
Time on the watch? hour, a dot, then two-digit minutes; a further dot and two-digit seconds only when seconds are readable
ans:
8.58
